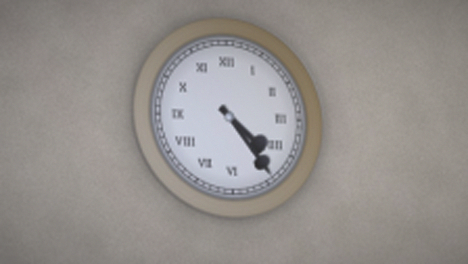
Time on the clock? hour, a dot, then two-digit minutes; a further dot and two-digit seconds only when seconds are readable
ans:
4.24
